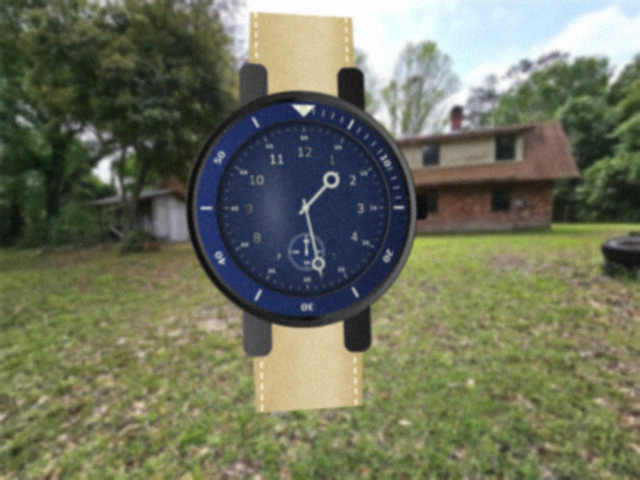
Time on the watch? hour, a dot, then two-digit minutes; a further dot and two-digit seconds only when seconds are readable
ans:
1.28
